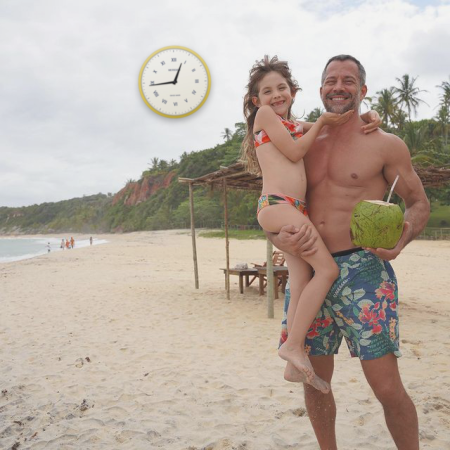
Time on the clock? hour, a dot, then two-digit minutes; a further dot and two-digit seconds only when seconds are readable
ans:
12.44
